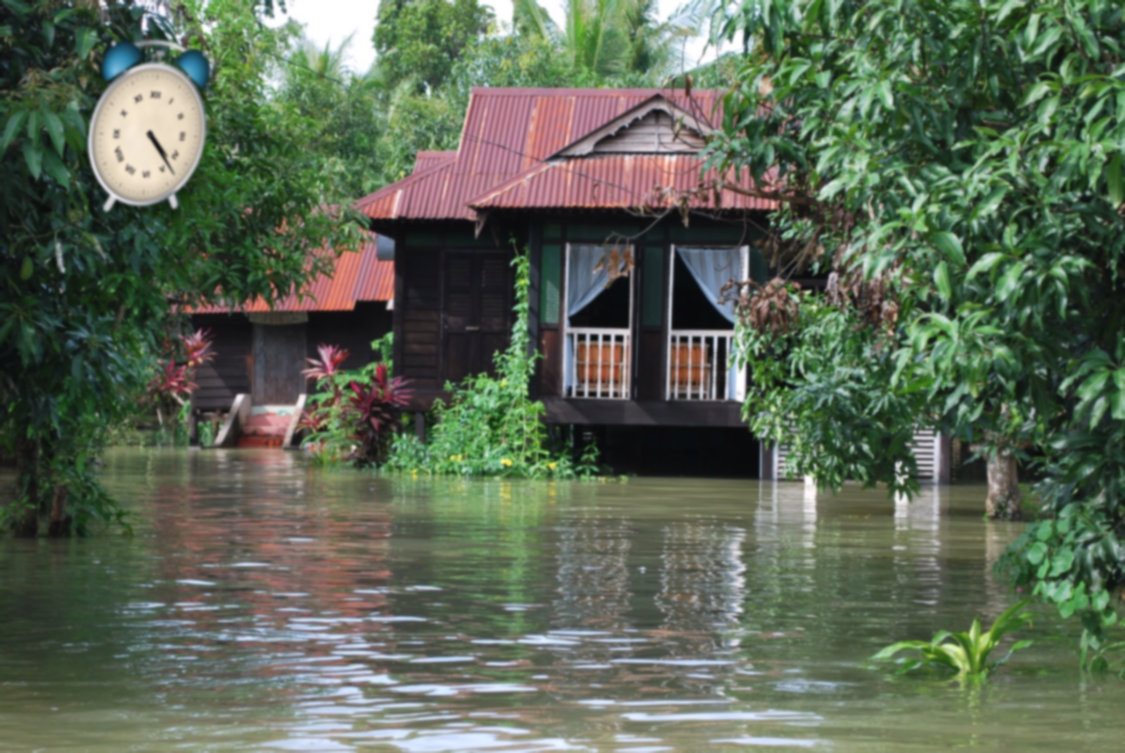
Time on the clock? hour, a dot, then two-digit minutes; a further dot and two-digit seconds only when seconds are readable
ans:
4.23
